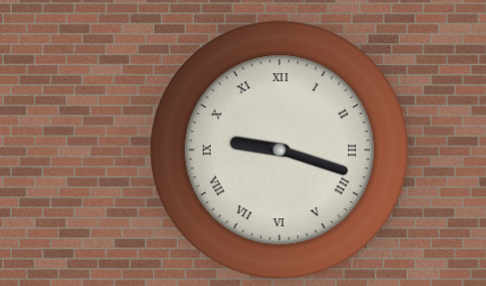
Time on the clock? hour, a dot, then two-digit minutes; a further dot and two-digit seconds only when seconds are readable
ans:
9.18
